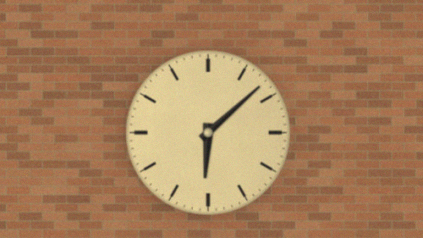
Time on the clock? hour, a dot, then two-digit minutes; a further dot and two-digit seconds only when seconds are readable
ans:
6.08
